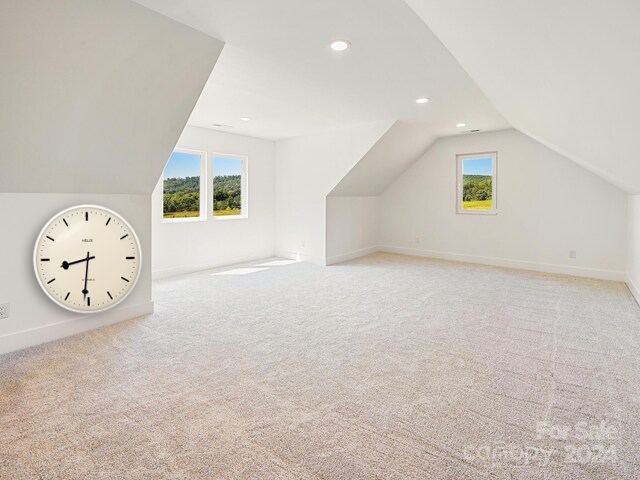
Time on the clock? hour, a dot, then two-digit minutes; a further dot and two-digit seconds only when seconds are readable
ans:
8.31
